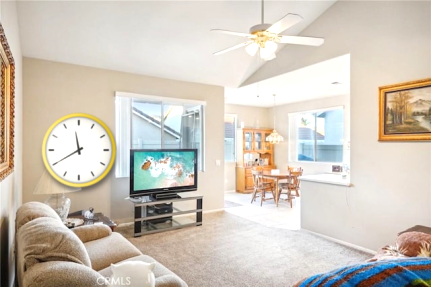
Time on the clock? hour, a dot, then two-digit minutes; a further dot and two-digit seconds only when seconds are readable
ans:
11.40
